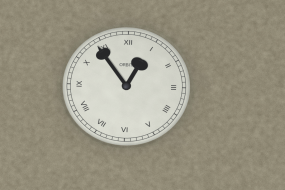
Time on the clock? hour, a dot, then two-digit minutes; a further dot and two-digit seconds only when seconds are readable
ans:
12.54
